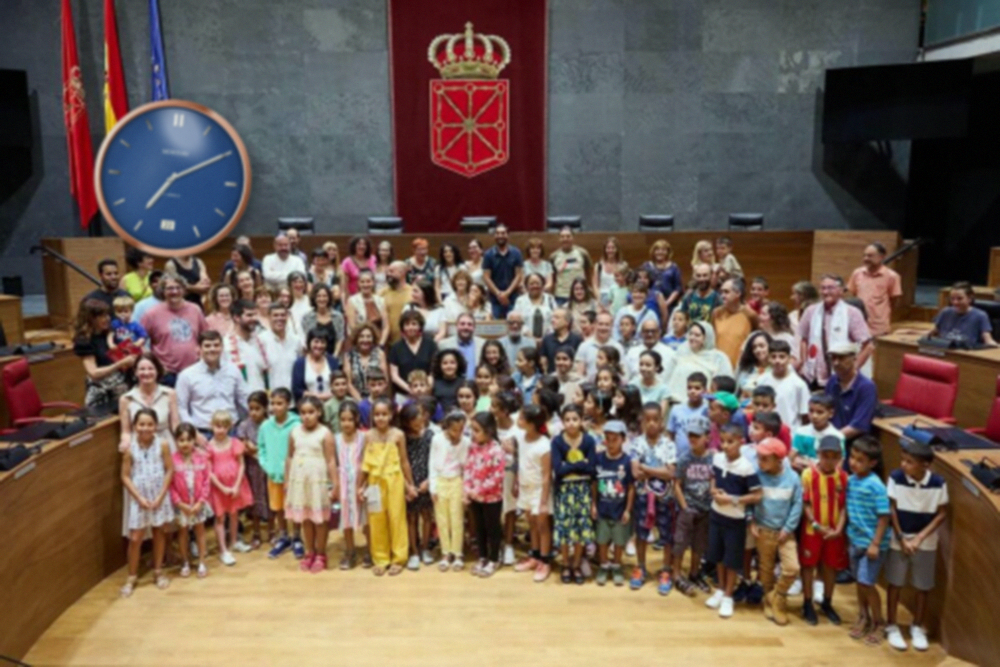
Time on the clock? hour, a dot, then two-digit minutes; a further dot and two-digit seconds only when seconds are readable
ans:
7.10
